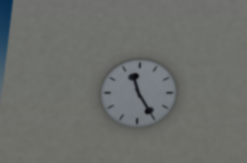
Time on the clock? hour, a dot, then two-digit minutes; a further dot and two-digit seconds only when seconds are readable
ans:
11.25
